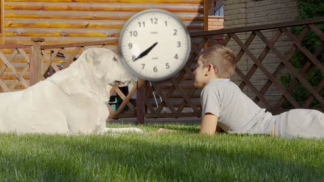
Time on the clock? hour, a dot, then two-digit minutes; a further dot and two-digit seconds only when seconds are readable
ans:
7.39
